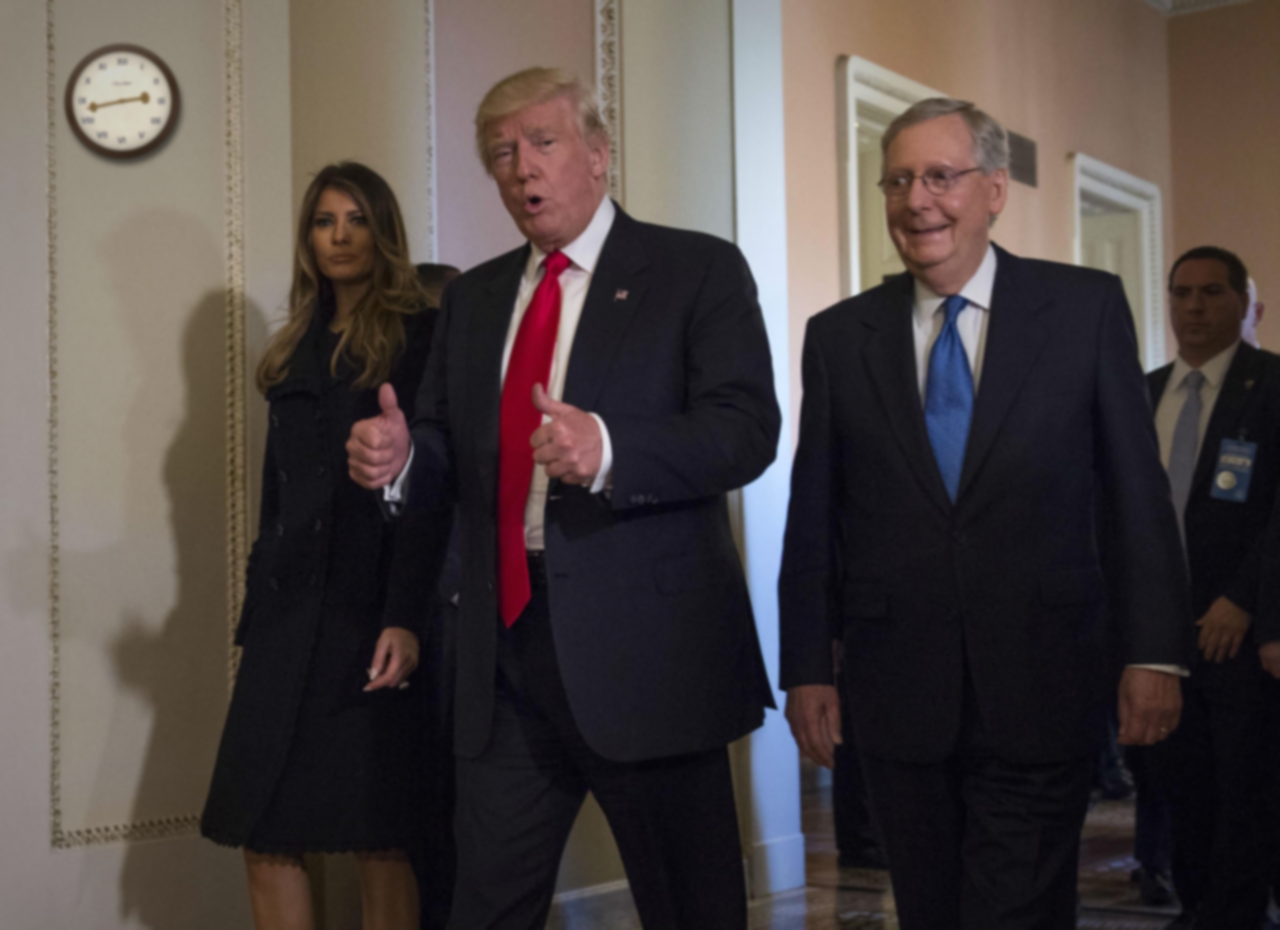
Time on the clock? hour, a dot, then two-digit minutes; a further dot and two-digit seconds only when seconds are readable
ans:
2.43
